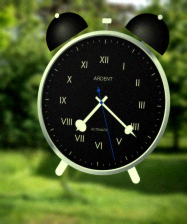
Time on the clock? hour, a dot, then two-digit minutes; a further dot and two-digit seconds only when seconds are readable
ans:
7.21.27
